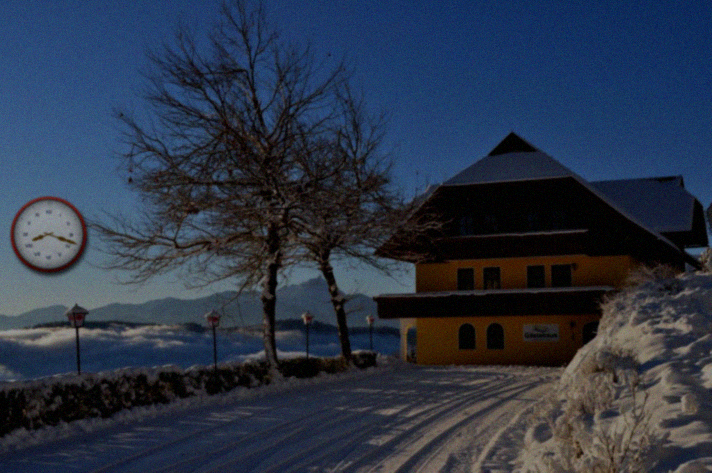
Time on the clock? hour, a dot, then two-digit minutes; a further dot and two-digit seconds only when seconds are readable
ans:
8.18
